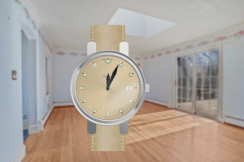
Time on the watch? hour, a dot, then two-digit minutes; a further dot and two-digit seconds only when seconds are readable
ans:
12.04
